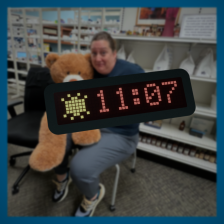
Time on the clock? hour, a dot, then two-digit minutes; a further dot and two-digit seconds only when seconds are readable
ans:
11.07
